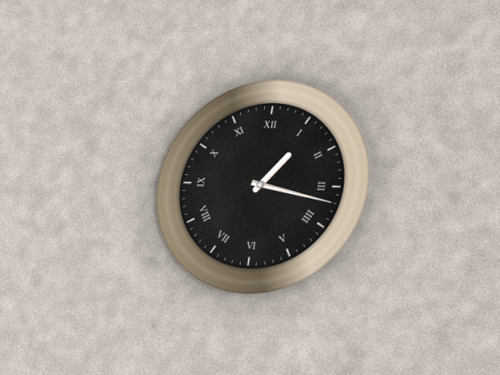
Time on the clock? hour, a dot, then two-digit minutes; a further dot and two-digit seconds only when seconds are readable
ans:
1.17
